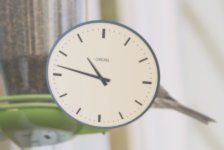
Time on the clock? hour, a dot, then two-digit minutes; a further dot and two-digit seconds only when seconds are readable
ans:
10.47
